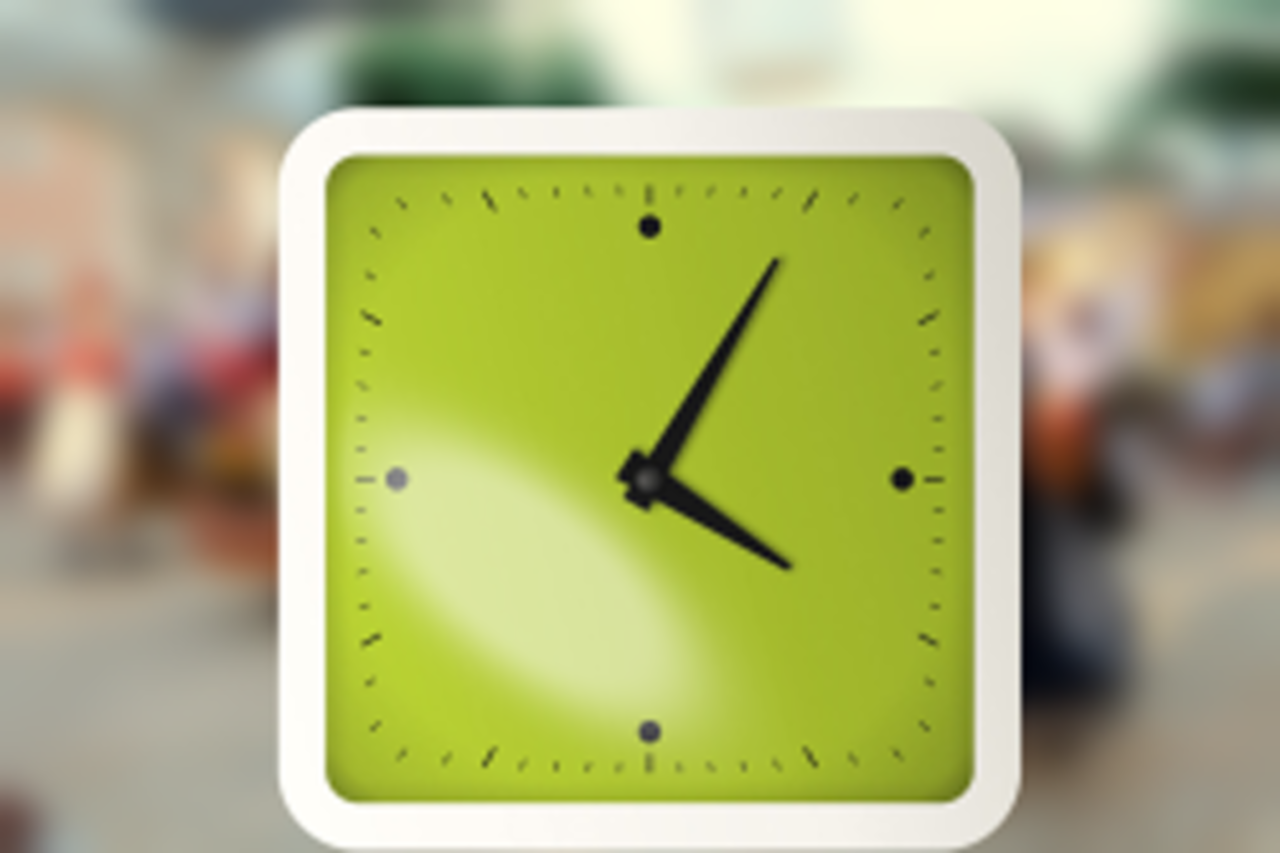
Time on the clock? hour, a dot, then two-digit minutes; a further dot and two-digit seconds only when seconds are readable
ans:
4.05
